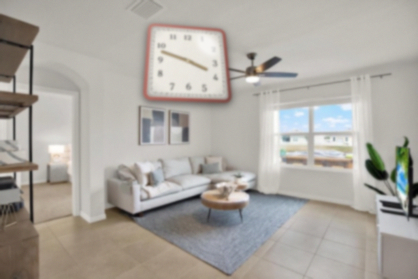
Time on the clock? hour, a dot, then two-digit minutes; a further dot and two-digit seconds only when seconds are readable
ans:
3.48
